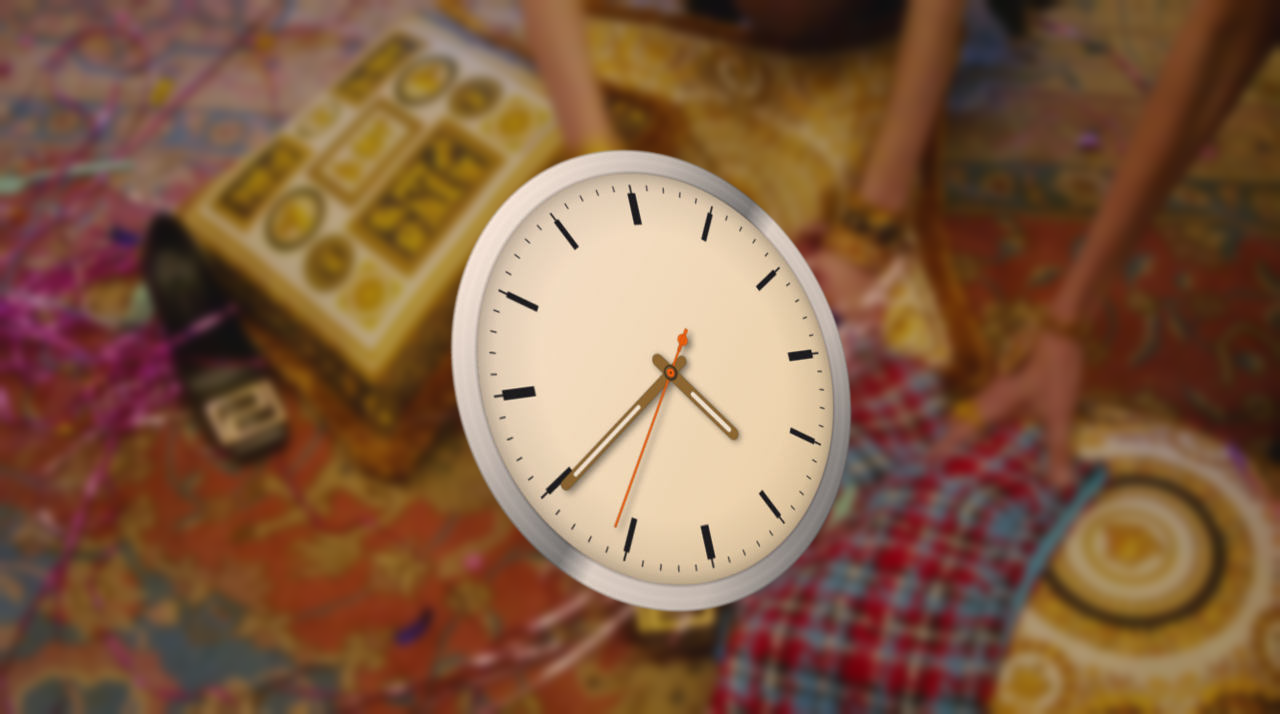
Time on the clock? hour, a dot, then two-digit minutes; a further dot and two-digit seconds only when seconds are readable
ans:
4.39.36
